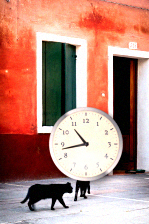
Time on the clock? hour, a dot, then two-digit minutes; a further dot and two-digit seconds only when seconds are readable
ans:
10.43
